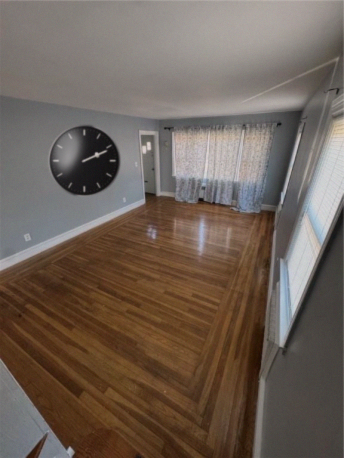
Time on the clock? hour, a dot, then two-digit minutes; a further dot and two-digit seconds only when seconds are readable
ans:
2.11
